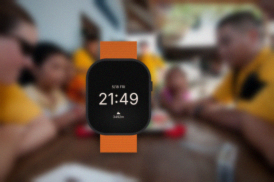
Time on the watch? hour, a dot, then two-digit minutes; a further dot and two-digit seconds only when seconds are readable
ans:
21.49
